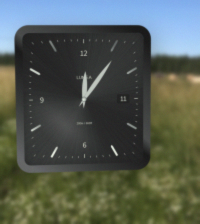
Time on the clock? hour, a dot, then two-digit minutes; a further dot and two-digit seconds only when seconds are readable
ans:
12.06
